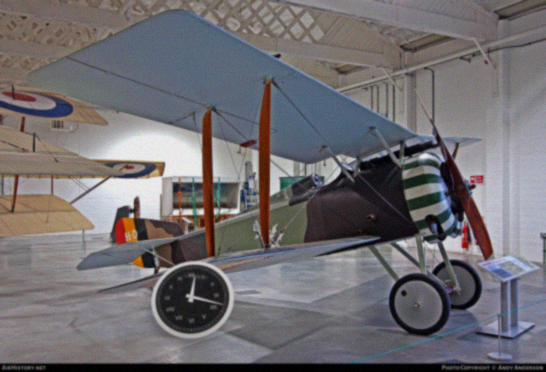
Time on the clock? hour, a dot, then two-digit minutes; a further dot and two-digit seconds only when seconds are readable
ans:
12.18
